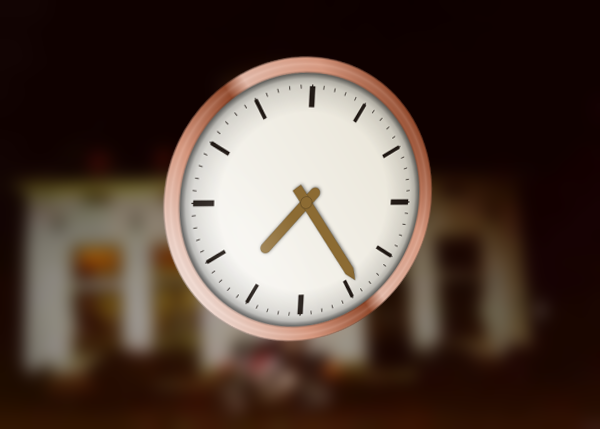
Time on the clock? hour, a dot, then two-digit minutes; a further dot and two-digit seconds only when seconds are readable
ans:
7.24
